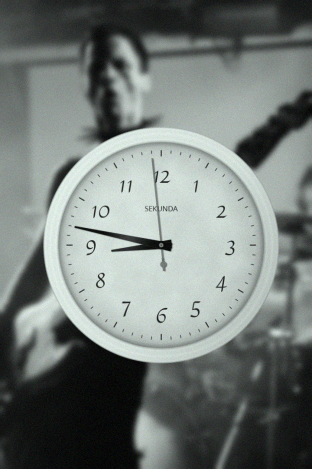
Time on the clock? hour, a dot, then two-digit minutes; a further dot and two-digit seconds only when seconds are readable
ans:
8.46.59
